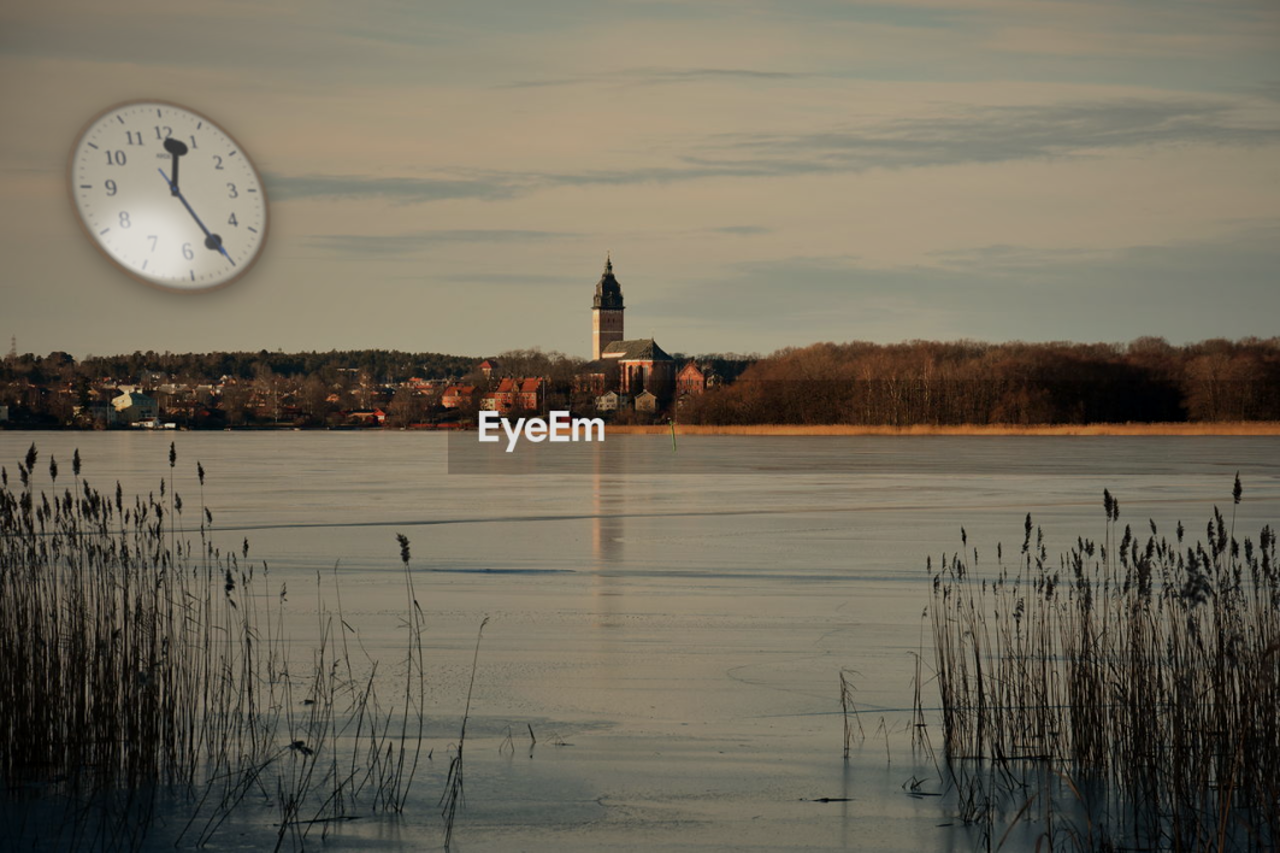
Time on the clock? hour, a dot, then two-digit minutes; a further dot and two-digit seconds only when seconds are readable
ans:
12.25.25
